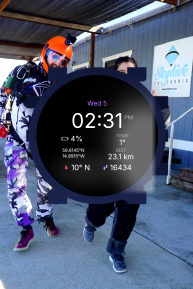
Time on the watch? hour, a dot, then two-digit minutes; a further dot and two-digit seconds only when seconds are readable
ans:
2.31
